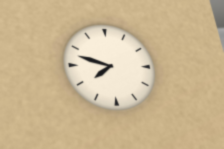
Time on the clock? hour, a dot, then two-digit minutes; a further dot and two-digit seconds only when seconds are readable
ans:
7.48
